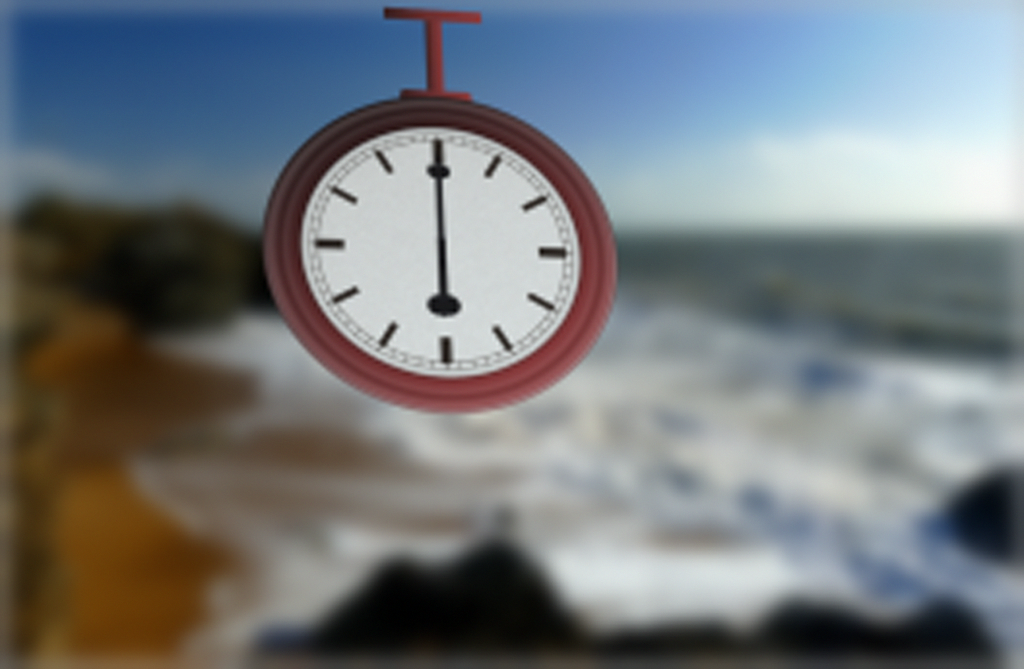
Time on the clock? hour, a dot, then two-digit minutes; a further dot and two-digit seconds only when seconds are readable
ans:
6.00
